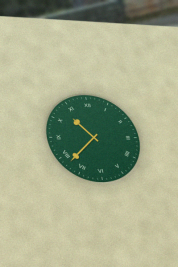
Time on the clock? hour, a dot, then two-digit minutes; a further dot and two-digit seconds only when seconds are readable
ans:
10.38
